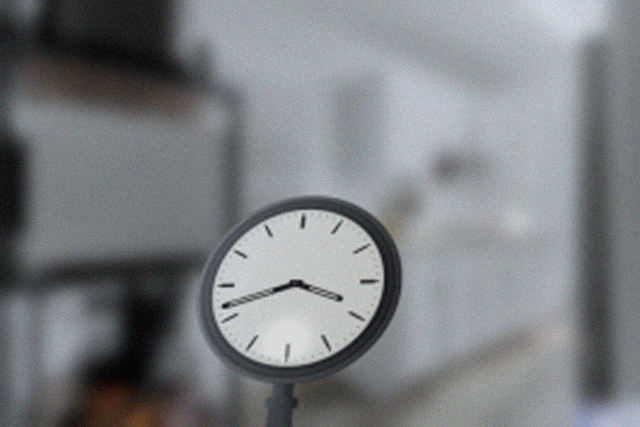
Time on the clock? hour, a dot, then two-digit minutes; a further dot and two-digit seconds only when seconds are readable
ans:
3.42
